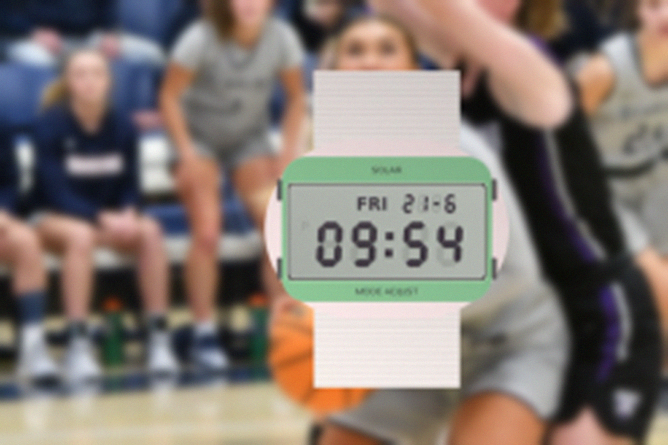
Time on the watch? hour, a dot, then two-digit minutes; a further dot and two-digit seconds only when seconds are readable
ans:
9.54
